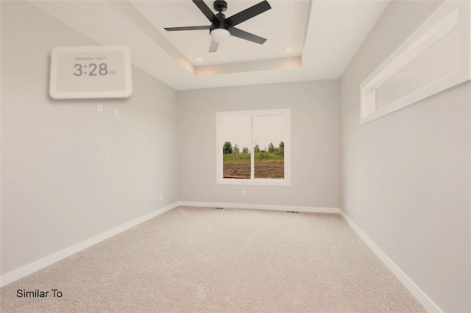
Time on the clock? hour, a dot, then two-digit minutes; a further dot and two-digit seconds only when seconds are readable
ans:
3.28
